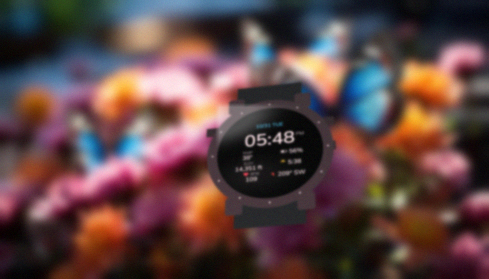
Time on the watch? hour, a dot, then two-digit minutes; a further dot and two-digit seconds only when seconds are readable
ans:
5.48
